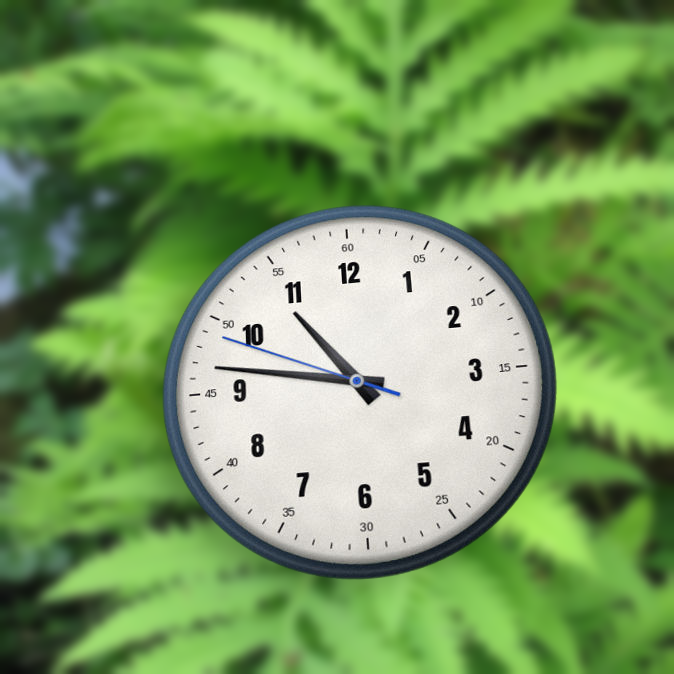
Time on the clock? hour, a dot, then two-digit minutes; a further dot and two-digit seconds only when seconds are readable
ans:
10.46.49
